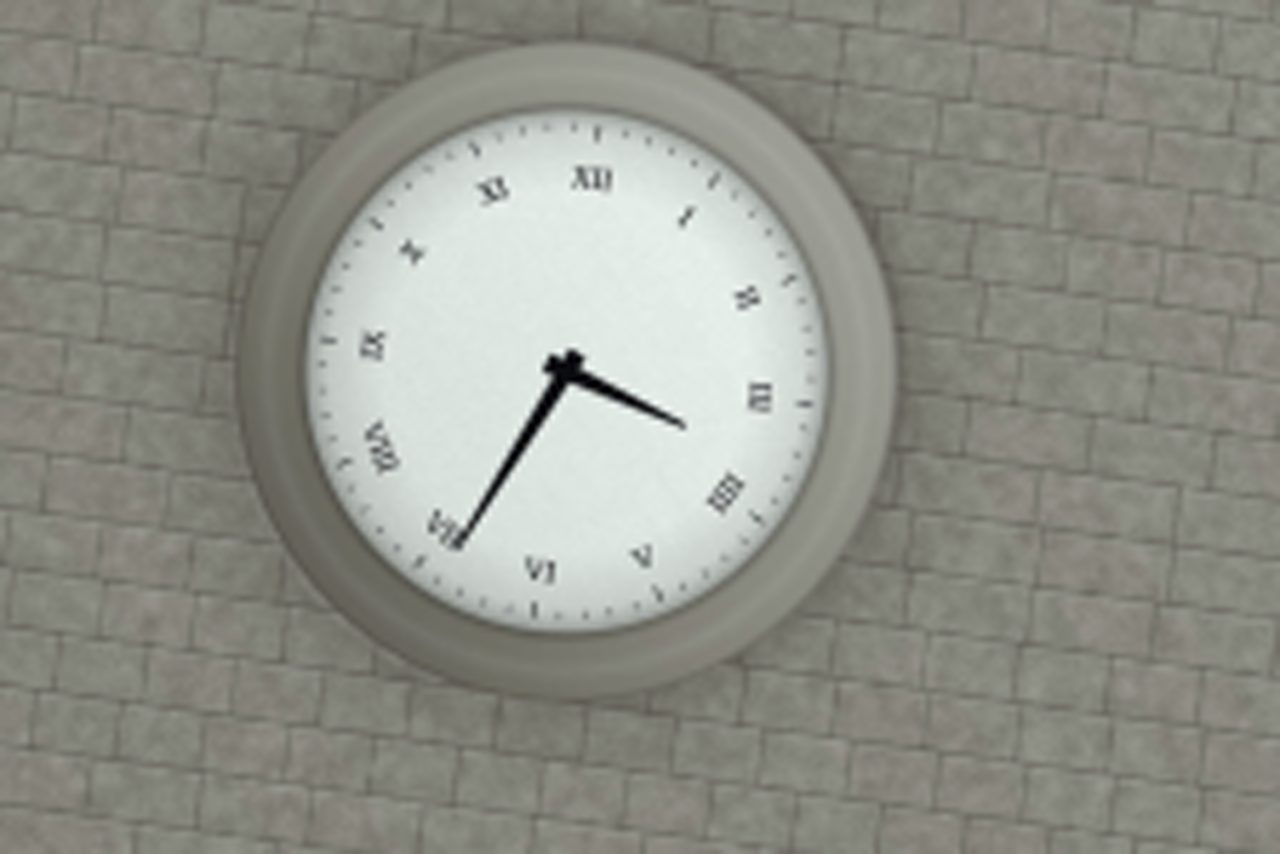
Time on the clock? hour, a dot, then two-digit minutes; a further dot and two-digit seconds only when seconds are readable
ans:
3.34
